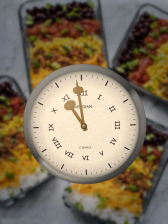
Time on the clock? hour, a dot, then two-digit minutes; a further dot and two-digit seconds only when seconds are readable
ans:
10.59
